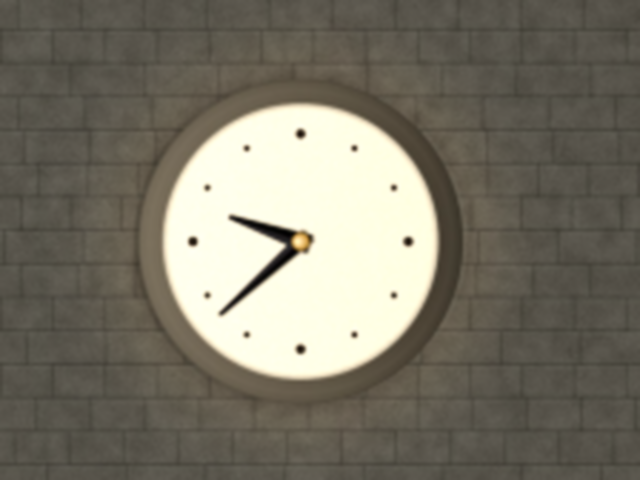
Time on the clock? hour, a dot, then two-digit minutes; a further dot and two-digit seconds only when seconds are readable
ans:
9.38
